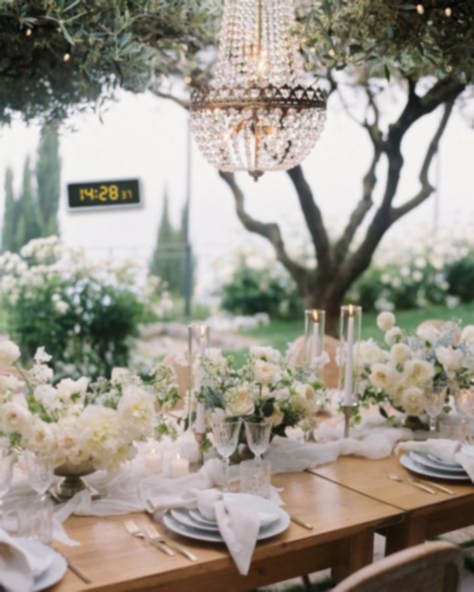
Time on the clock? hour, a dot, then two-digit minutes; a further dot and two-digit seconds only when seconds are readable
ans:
14.28
